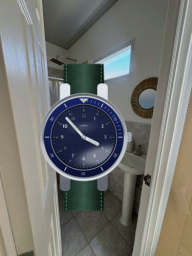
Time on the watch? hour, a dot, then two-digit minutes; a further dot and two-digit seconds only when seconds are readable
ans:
3.53
